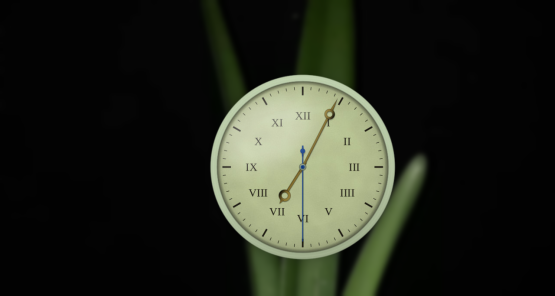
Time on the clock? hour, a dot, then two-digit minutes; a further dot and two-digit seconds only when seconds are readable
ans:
7.04.30
